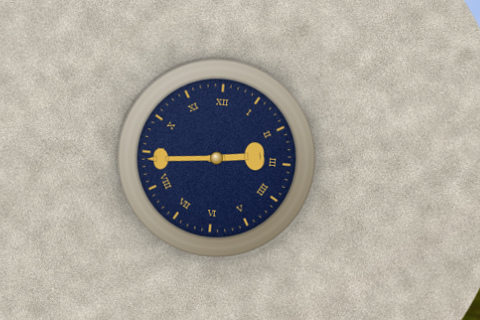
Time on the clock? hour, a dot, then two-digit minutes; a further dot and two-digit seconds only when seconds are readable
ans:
2.44
